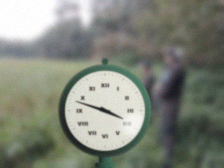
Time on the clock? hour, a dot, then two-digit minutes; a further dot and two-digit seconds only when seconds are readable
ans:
3.48
